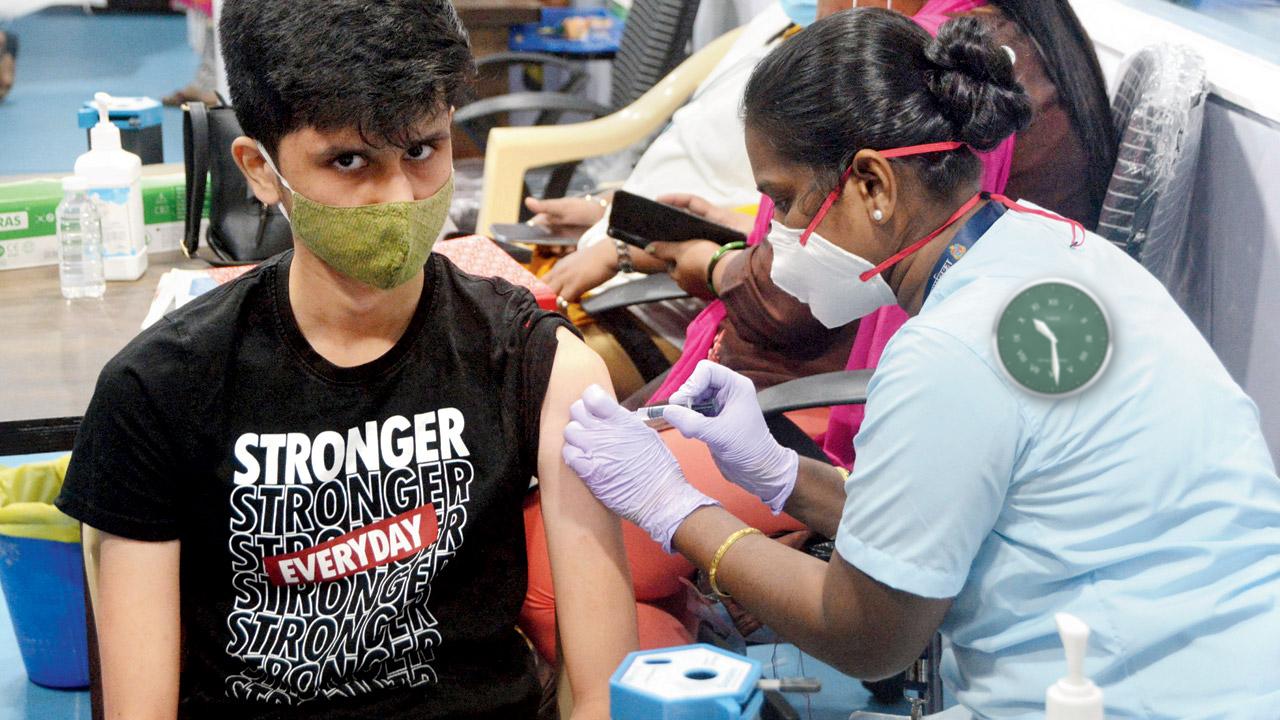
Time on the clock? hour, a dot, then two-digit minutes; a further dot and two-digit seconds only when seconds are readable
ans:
10.29
